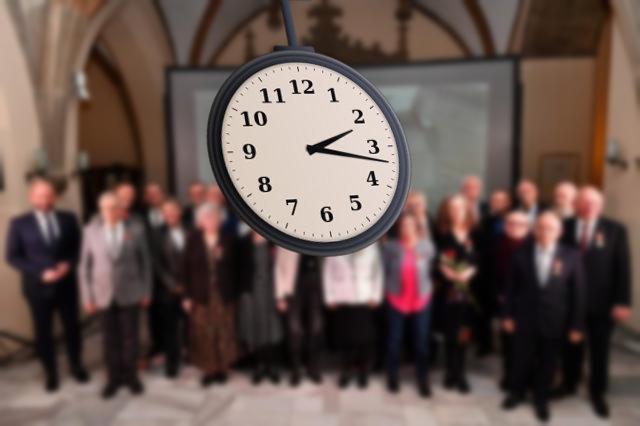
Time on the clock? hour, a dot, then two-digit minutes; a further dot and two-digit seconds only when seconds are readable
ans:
2.17
